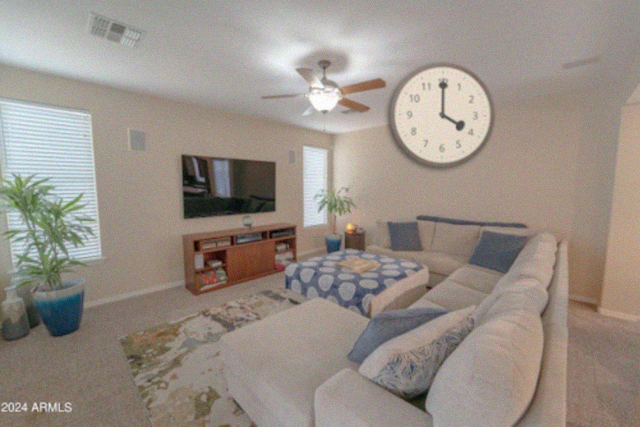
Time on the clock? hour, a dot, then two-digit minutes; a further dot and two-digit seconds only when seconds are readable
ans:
4.00
